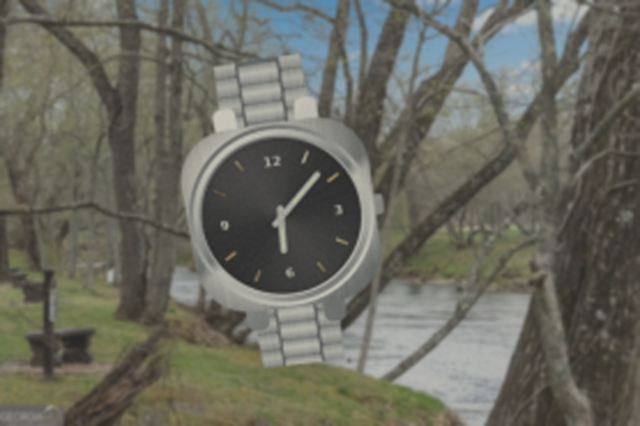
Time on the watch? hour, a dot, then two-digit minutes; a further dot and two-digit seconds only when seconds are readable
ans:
6.08
